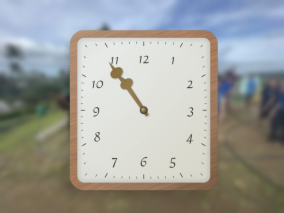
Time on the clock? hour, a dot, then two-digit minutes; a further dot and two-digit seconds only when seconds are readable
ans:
10.54
